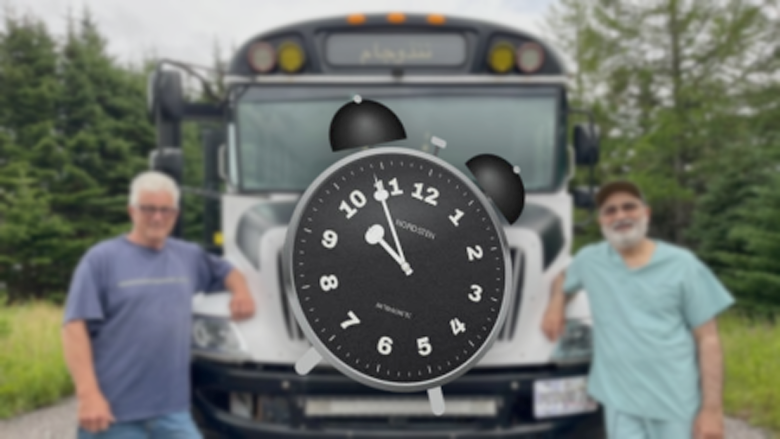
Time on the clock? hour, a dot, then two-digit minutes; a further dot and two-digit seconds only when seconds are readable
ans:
9.54
